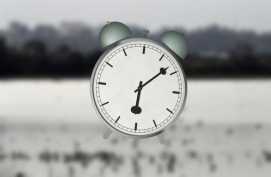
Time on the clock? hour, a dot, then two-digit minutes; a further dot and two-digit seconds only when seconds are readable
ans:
6.08
